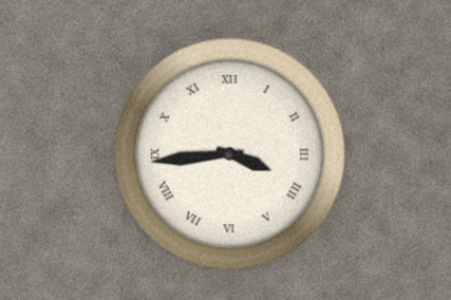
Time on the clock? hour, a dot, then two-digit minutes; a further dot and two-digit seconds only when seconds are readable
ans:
3.44
